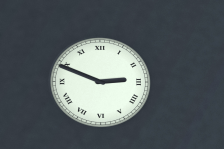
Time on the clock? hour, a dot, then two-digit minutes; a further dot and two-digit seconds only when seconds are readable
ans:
2.49
